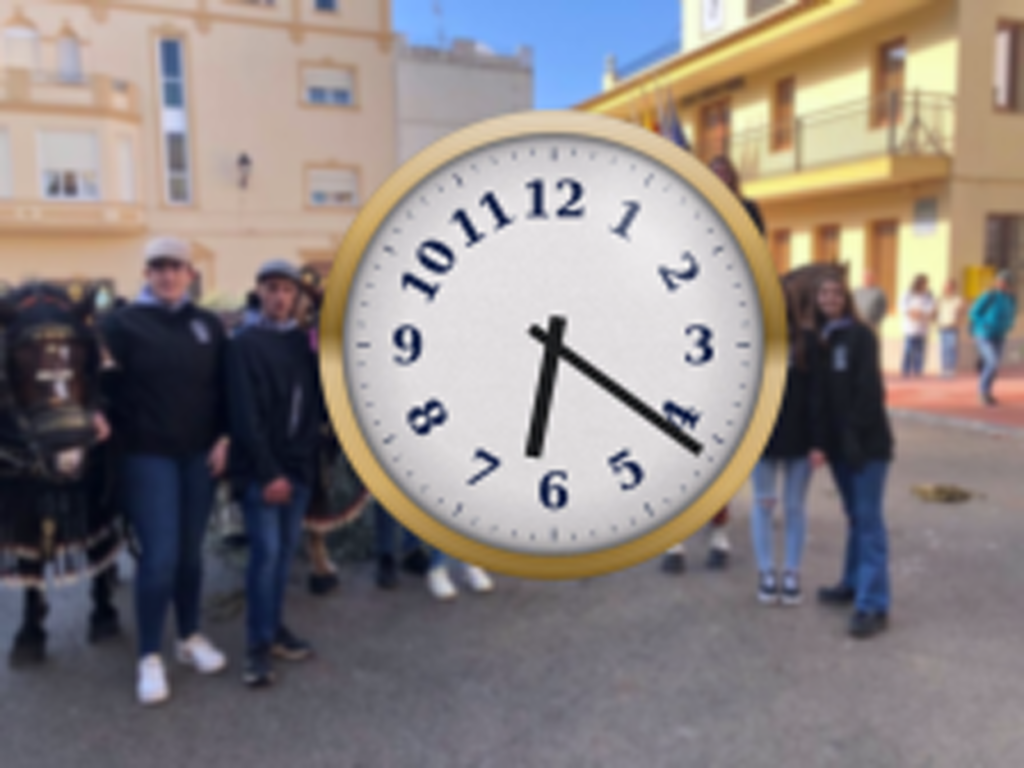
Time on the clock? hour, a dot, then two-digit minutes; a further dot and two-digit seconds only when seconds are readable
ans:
6.21
